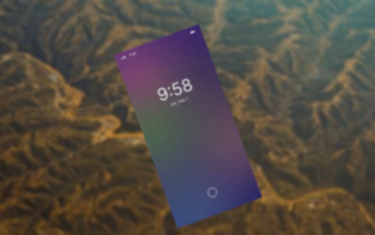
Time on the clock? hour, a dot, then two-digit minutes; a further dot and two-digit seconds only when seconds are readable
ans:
9.58
